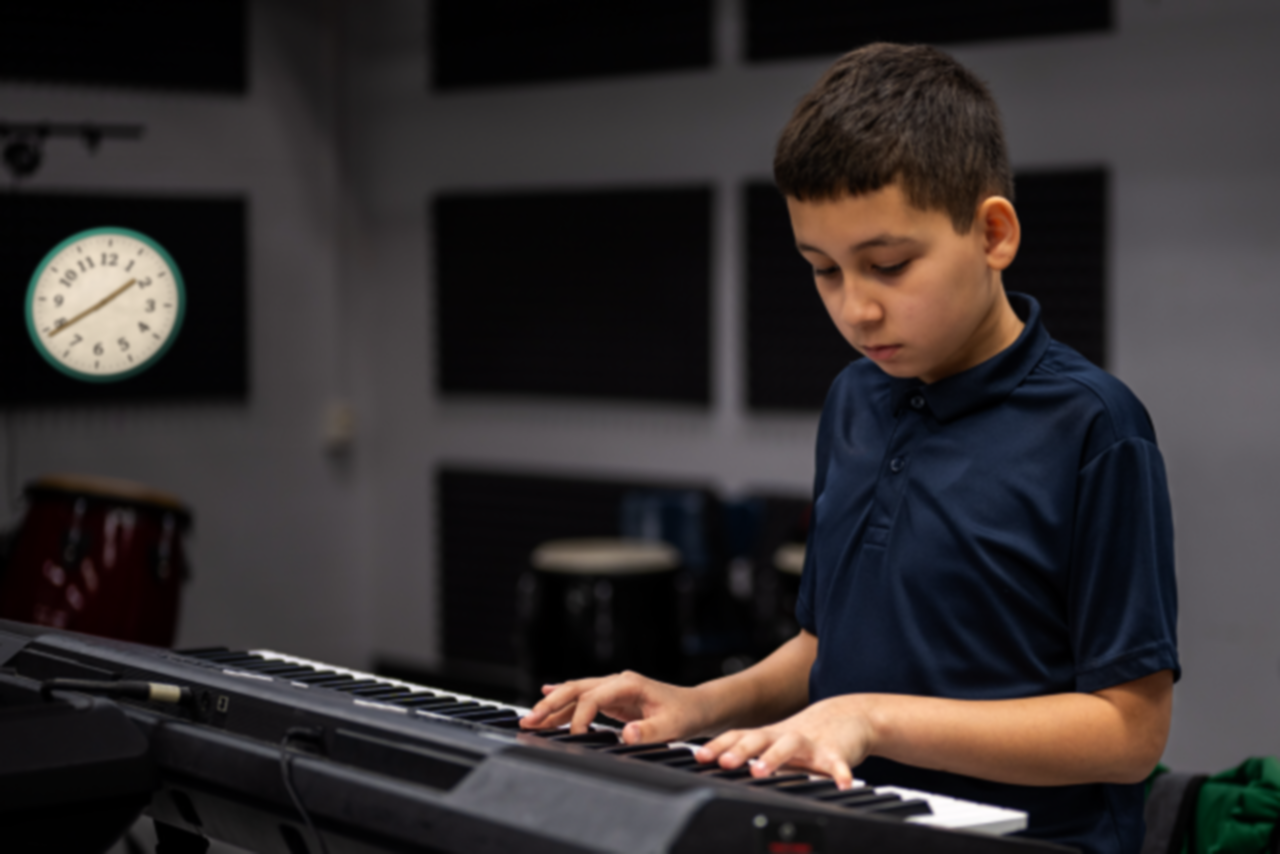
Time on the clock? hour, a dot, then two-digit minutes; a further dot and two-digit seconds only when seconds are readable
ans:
1.39
